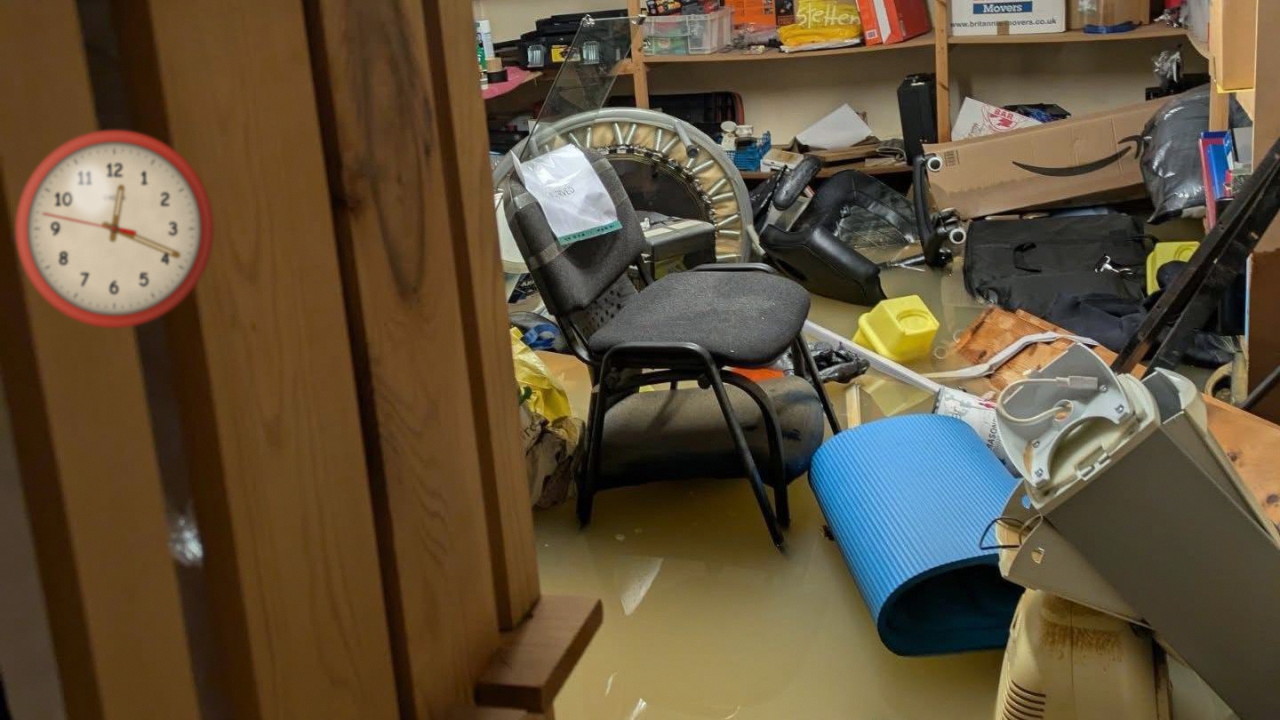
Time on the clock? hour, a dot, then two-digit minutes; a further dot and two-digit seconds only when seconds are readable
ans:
12.18.47
